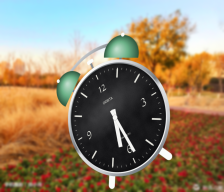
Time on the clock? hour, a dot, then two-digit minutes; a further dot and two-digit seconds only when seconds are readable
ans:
6.29
